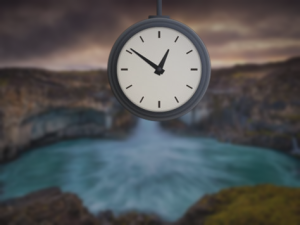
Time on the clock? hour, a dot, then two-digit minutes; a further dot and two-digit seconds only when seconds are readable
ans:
12.51
